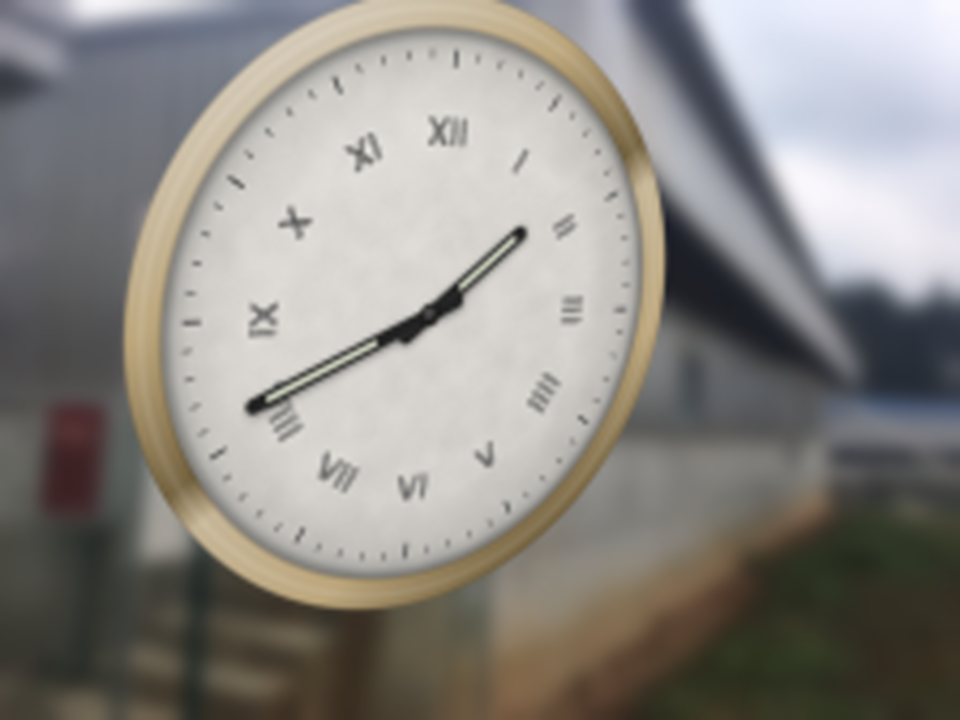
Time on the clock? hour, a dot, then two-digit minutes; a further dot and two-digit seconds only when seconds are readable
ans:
1.41
